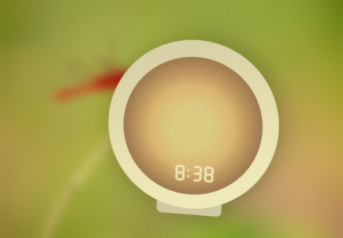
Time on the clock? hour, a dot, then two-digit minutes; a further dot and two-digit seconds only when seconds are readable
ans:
8.38
